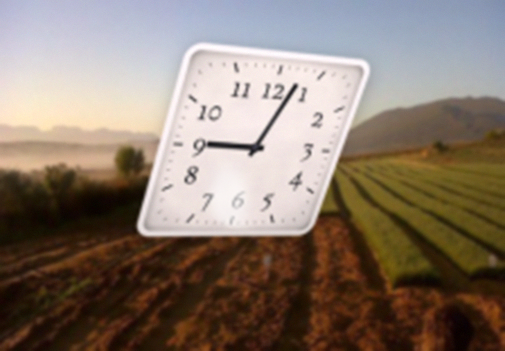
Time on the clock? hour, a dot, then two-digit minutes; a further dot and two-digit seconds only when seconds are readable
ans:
9.03
